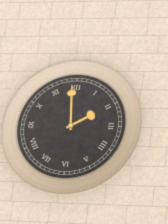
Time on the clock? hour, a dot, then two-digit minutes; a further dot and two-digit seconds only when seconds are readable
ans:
1.59
